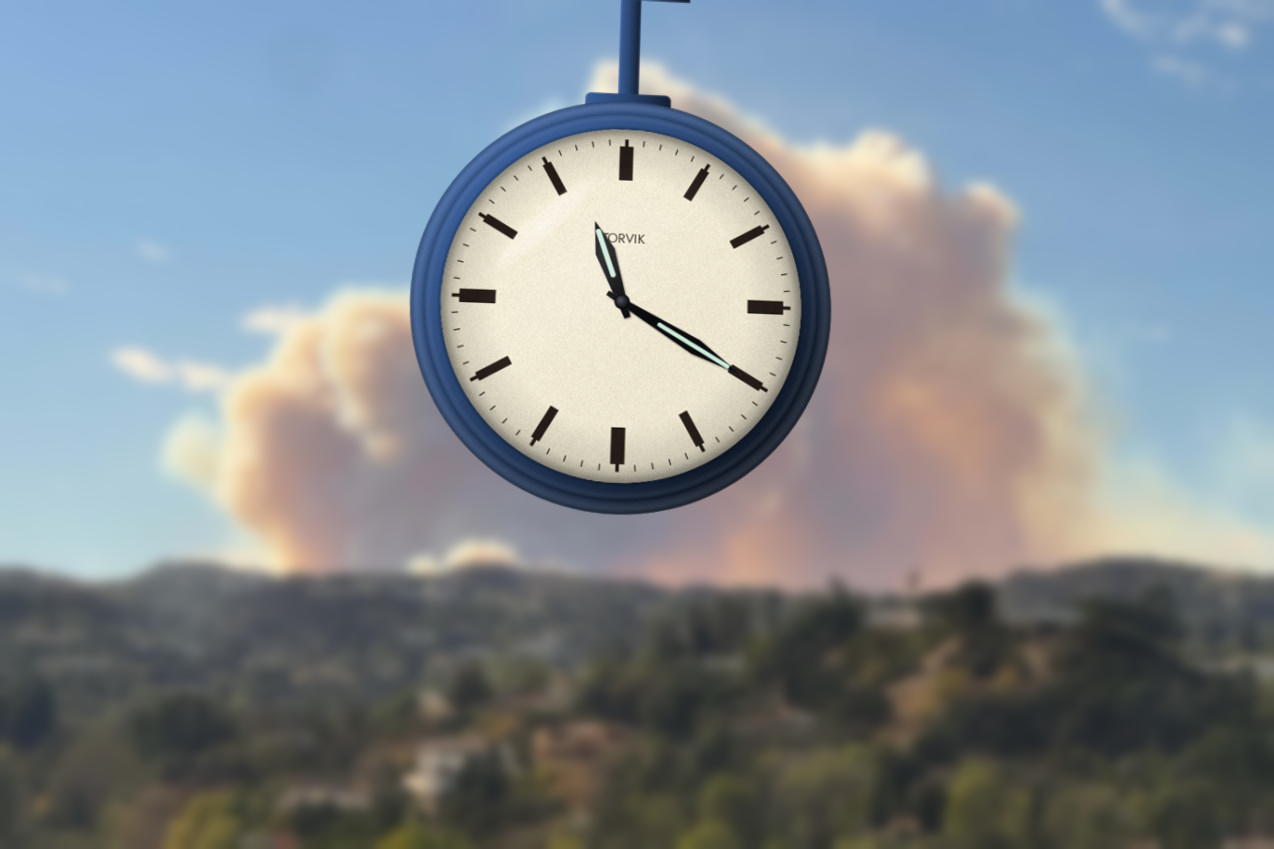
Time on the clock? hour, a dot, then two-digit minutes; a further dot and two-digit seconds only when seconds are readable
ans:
11.20
